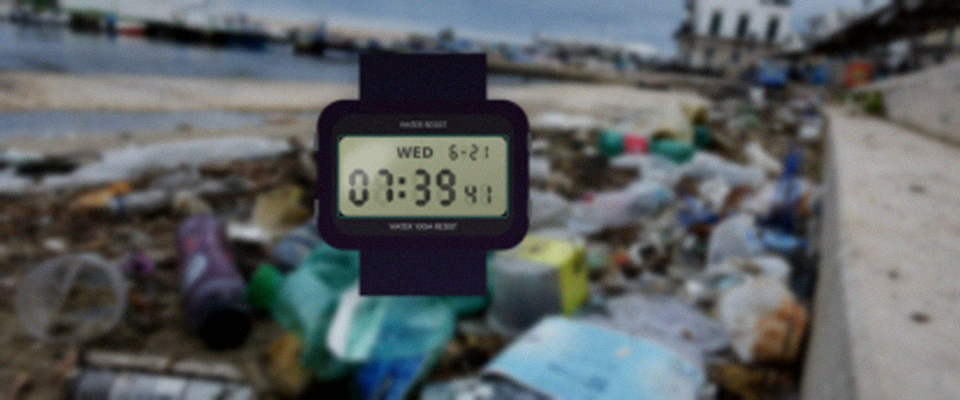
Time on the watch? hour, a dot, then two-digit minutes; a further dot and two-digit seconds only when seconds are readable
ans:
7.39.41
